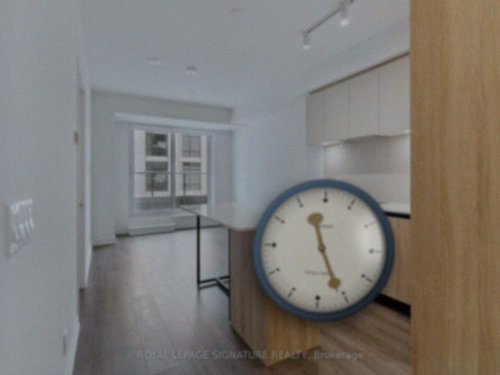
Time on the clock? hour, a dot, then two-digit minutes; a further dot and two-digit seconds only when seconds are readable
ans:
11.26
